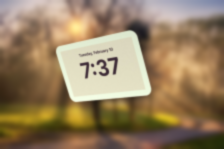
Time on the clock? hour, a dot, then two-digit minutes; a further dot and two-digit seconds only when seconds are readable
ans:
7.37
